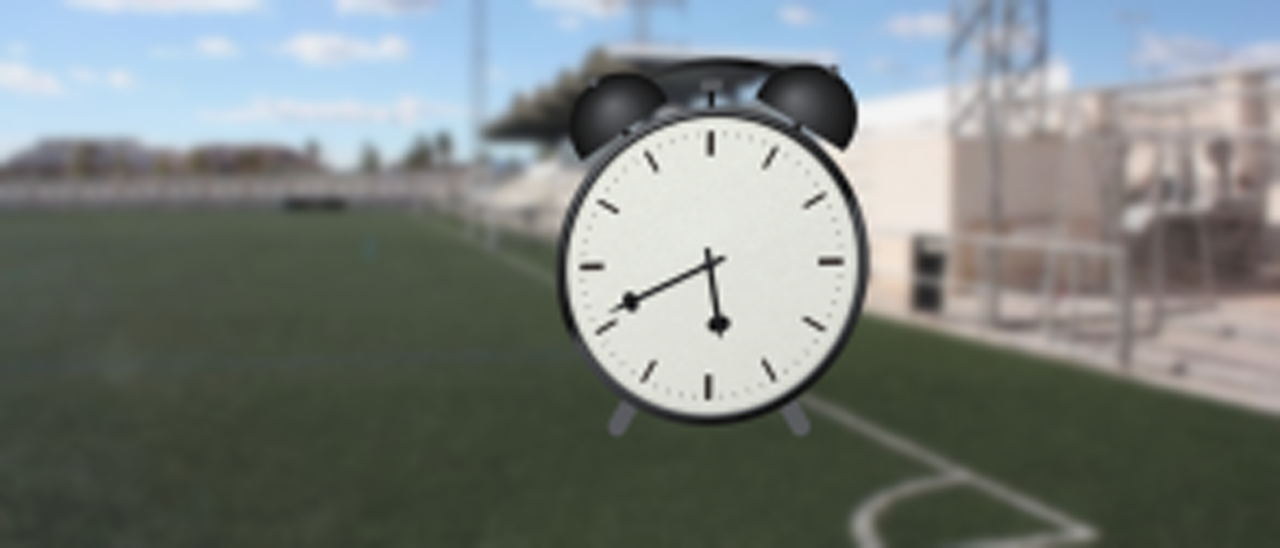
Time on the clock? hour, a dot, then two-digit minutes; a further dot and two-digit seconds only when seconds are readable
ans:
5.41
